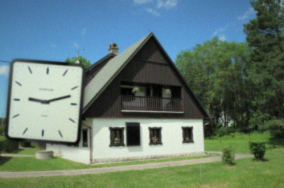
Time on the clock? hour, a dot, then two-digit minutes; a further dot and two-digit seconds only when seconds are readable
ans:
9.12
